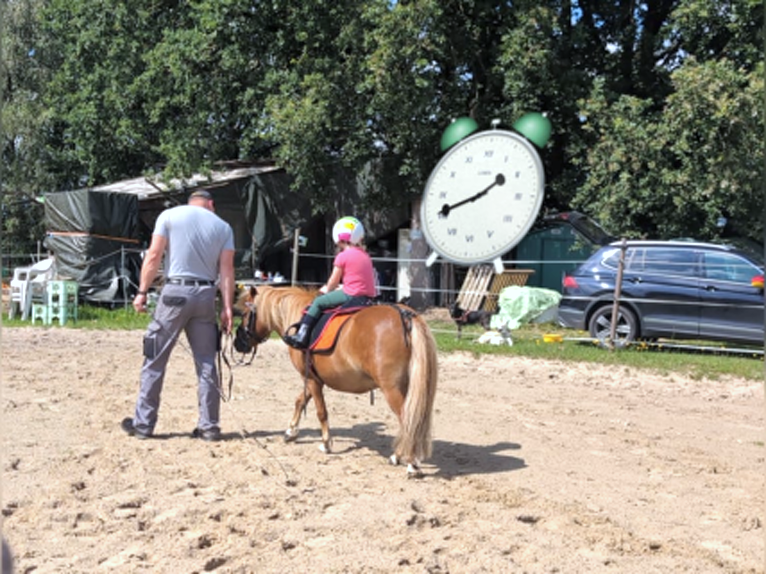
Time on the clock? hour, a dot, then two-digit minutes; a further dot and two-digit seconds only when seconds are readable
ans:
1.41
